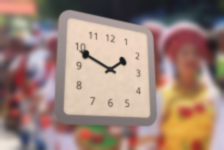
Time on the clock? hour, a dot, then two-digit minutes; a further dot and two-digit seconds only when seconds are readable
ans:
1.49
